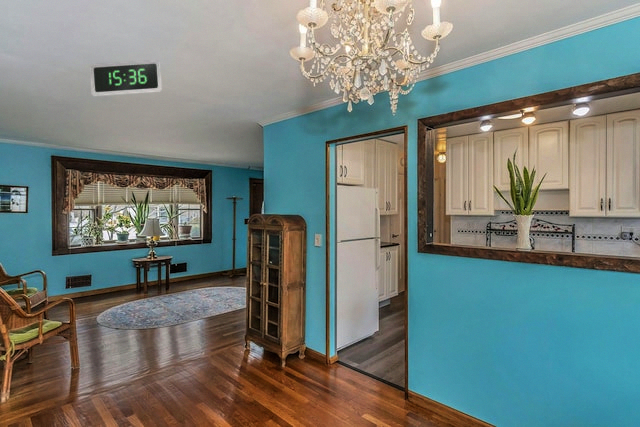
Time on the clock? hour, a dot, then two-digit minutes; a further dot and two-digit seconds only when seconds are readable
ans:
15.36
